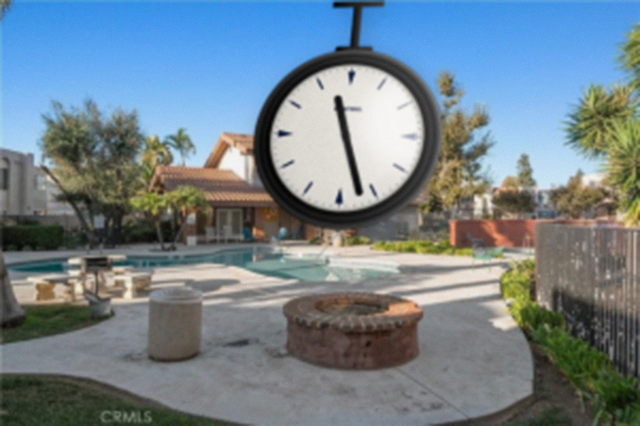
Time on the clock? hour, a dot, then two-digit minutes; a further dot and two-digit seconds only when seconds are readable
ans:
11.27
